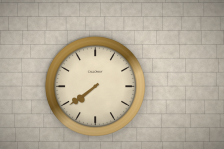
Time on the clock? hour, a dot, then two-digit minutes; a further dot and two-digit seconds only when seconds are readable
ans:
7.39
